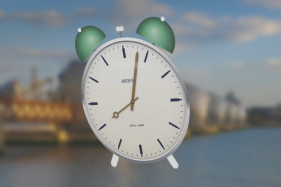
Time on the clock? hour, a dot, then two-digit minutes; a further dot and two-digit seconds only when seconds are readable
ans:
8.03
